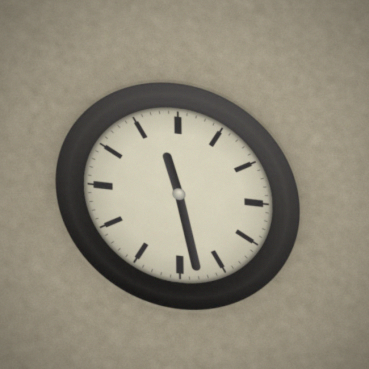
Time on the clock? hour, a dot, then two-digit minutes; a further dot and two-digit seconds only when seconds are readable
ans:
11.28
